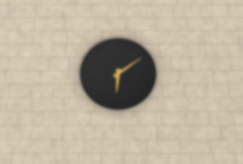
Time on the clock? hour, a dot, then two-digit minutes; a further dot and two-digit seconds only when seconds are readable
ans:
6.09
